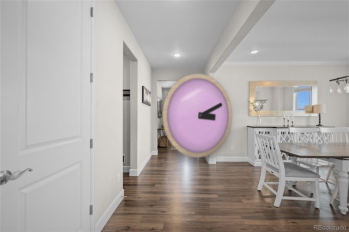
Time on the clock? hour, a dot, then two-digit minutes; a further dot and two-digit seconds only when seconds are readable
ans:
3.11
